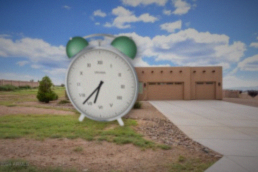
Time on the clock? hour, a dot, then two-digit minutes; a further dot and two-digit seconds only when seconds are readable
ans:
6.37
